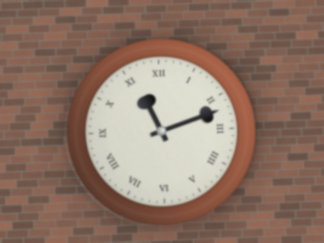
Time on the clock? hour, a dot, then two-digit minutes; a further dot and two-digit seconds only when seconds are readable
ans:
11.12
